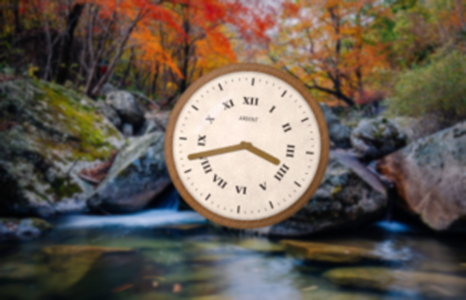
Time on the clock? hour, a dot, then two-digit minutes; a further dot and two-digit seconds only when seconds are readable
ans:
3.42
